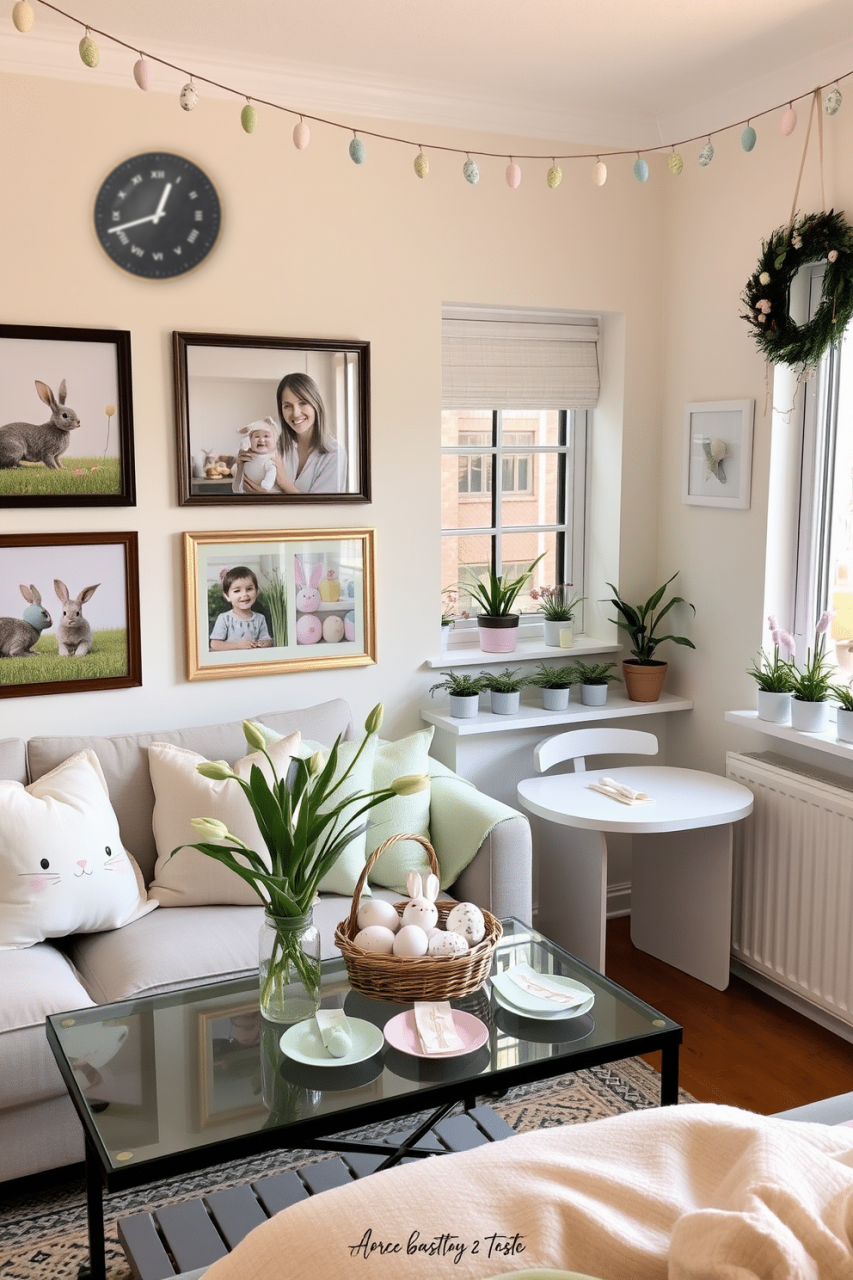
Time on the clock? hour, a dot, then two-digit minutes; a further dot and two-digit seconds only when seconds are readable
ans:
12.42
